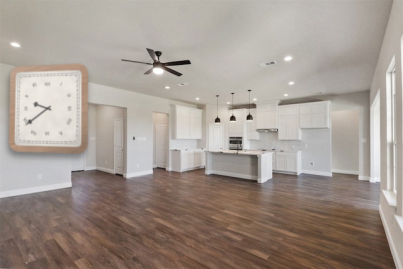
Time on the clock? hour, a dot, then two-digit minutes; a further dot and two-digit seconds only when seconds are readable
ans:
9.39
